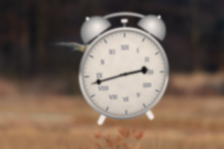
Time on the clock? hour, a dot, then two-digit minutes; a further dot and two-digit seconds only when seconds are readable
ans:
2.43
